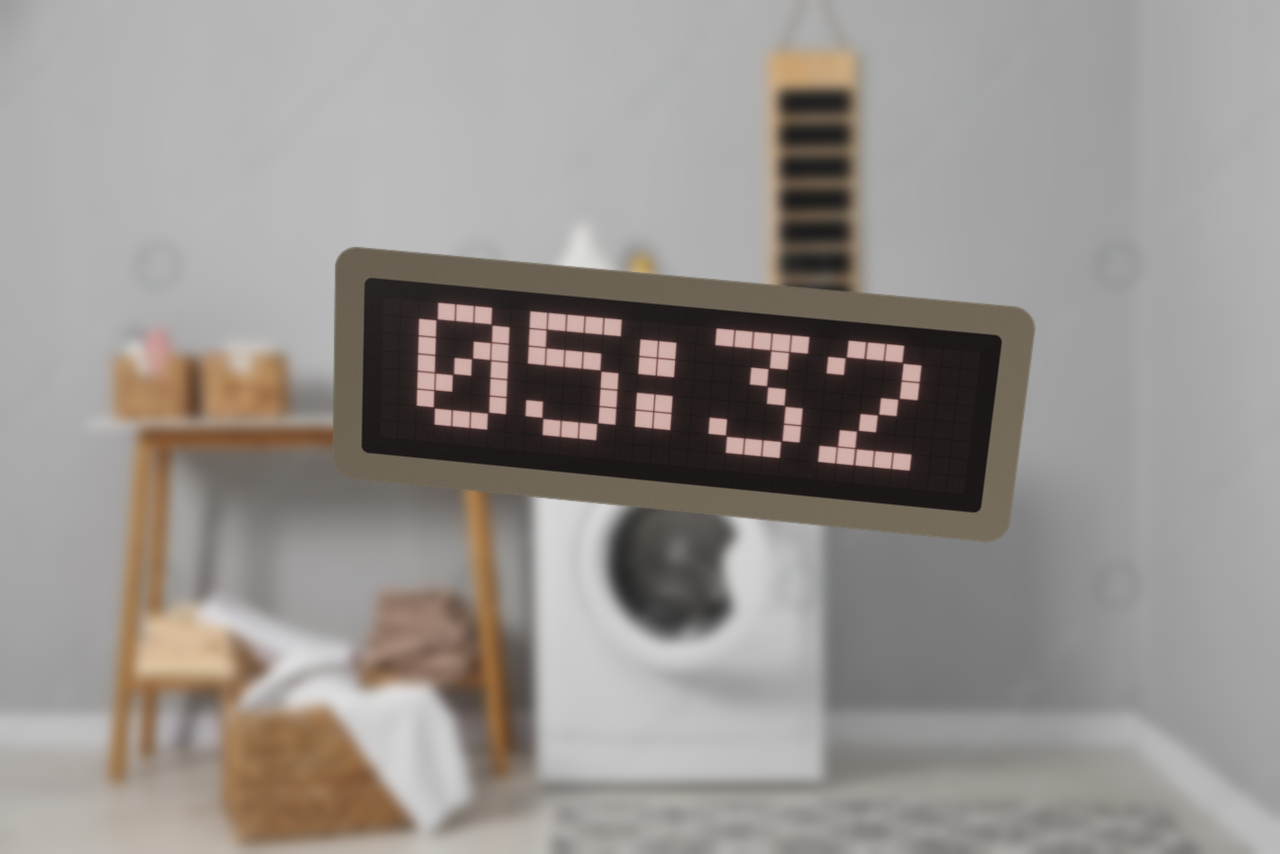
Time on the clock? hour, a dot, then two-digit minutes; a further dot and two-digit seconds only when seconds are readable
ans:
5.32
